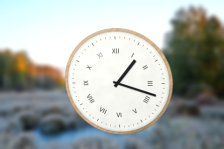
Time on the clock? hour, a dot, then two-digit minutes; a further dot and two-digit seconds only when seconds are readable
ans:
1.18
